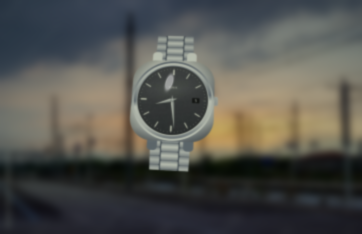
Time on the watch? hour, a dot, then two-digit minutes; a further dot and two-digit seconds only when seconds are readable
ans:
8.29
